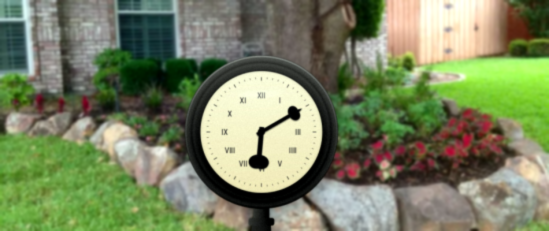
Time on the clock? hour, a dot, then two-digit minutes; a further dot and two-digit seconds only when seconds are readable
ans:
6.10
